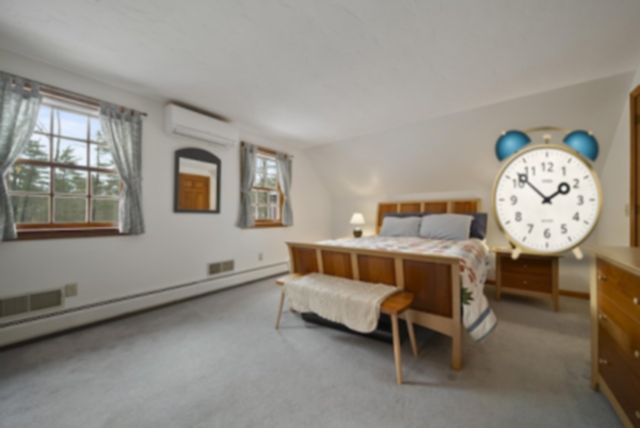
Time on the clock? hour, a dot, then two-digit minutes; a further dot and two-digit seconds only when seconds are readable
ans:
1.52
